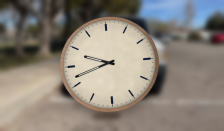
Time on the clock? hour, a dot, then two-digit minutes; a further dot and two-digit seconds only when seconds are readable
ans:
9.42
